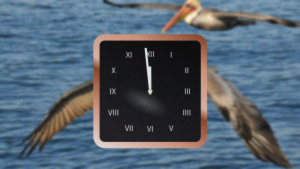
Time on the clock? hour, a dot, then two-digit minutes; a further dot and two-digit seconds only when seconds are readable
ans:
11.59
